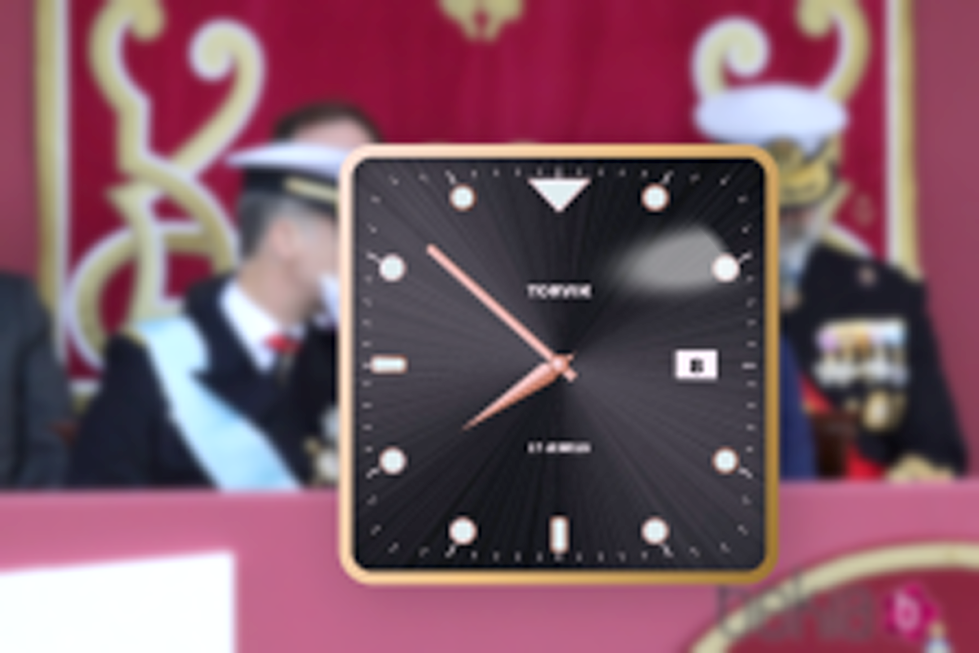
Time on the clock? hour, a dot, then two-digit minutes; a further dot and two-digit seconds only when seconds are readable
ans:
7.52
